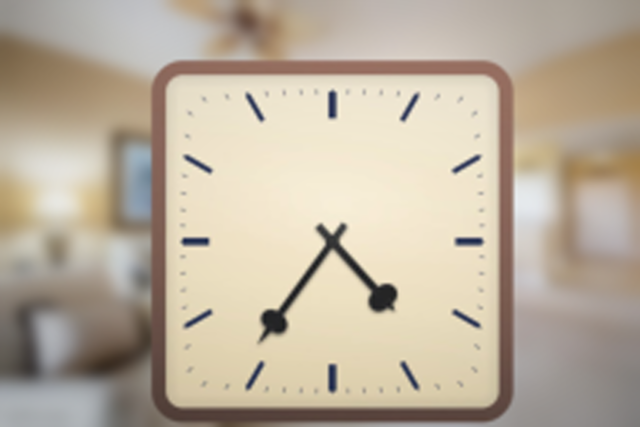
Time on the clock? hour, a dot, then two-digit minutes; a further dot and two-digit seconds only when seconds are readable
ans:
4.36
